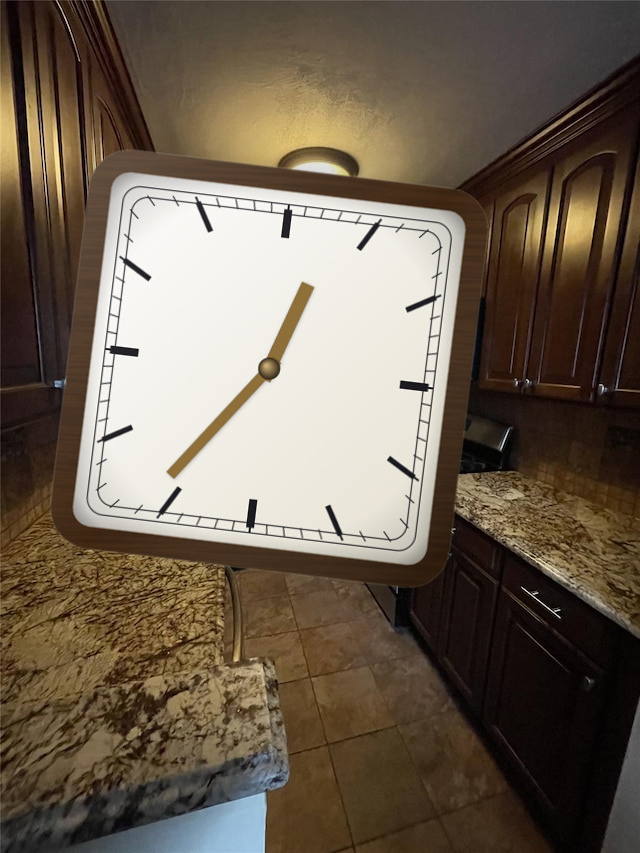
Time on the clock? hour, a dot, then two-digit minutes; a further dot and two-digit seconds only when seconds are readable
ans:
12.36
